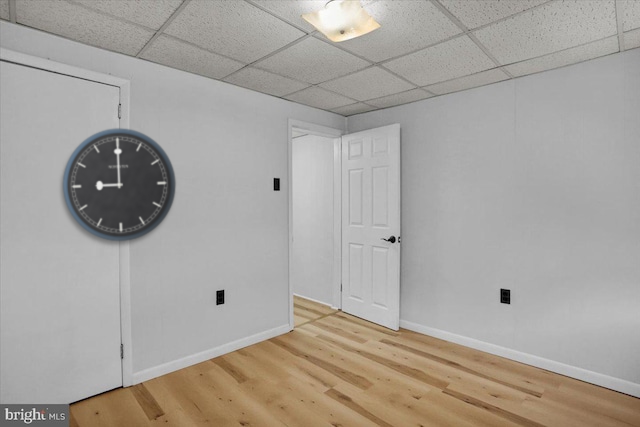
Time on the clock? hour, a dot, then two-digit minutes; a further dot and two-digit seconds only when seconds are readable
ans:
9.00
